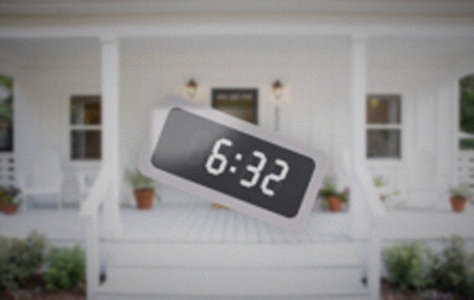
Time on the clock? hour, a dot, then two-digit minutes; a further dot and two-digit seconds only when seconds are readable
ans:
6.32
